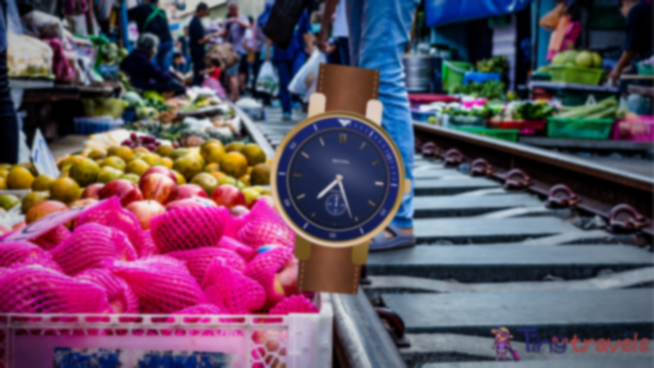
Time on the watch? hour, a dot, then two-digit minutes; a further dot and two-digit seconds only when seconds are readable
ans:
7.26
